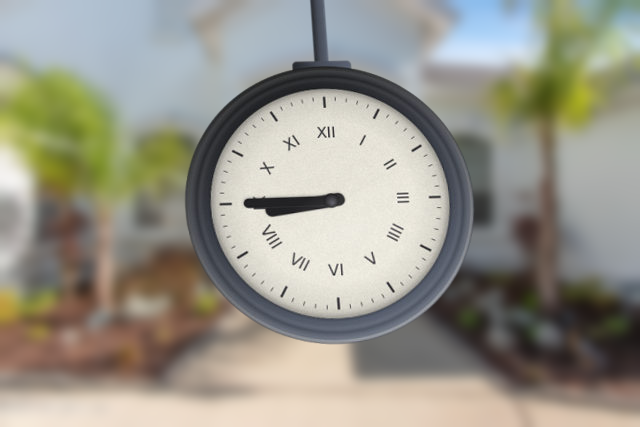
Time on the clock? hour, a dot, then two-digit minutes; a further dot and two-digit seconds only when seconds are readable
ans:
8.45
